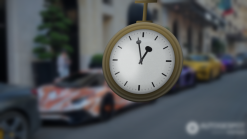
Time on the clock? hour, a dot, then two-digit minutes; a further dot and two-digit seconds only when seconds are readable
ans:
12.58
